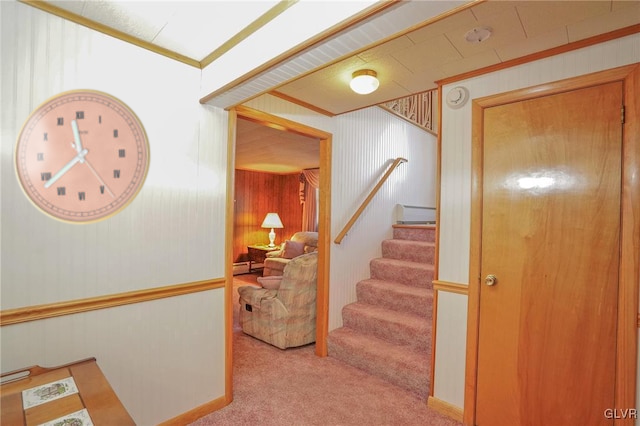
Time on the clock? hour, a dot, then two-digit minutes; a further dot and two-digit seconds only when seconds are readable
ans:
11.38.24
